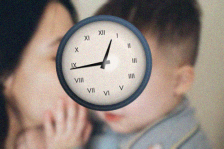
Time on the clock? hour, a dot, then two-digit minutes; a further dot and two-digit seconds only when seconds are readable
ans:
12.44
